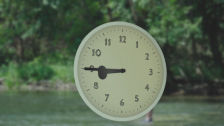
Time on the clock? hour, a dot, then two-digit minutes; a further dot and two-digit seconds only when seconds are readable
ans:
8.45
